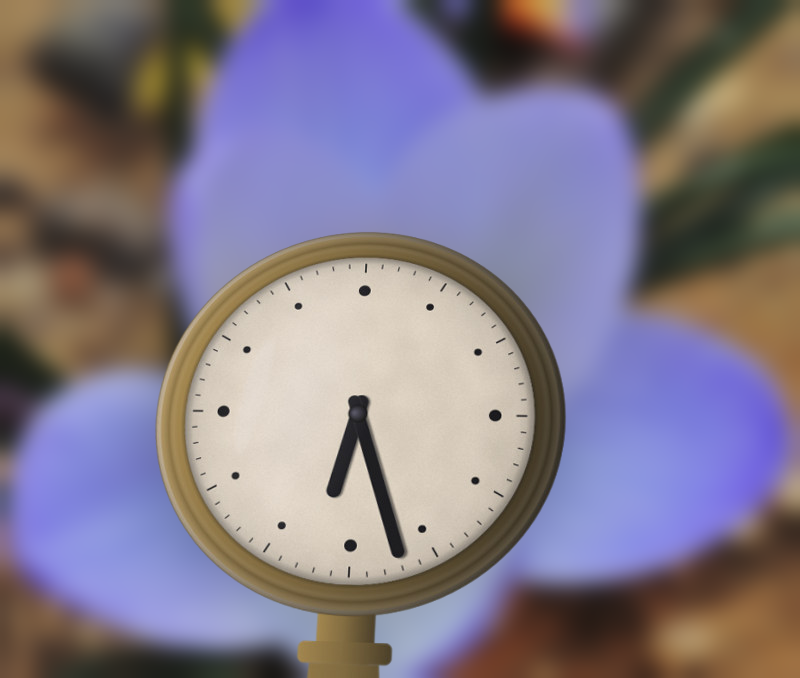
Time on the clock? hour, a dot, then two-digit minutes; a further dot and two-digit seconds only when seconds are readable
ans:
6.27
